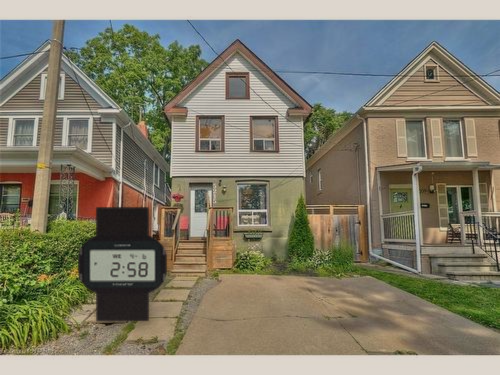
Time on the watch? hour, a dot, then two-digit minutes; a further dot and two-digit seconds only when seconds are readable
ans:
2.58
